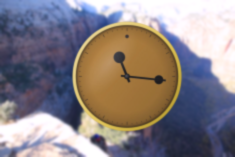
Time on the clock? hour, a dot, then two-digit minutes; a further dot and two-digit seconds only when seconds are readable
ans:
11.16
